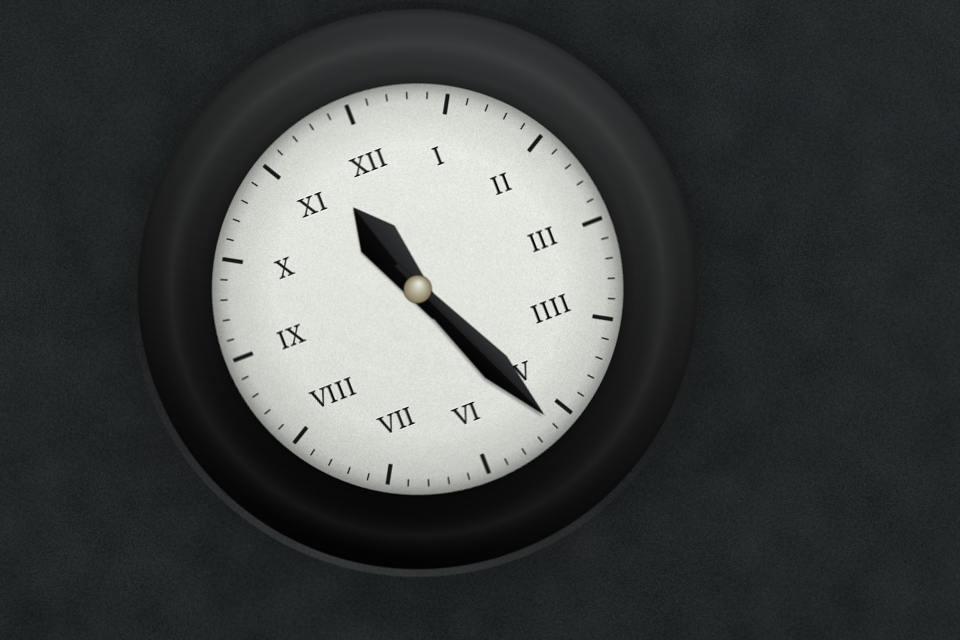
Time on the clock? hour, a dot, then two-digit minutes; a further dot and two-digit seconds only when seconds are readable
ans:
11.26
